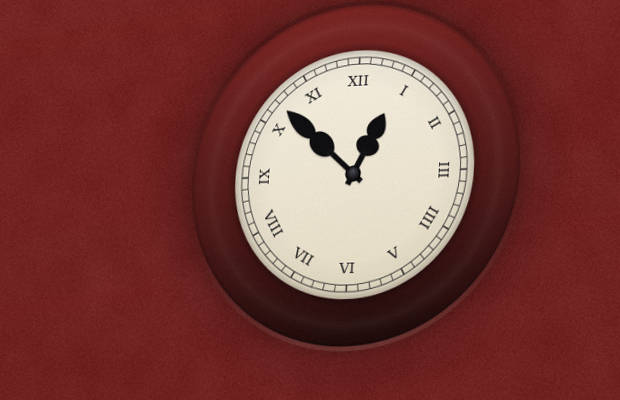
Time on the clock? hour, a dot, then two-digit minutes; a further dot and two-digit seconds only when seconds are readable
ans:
12.52
